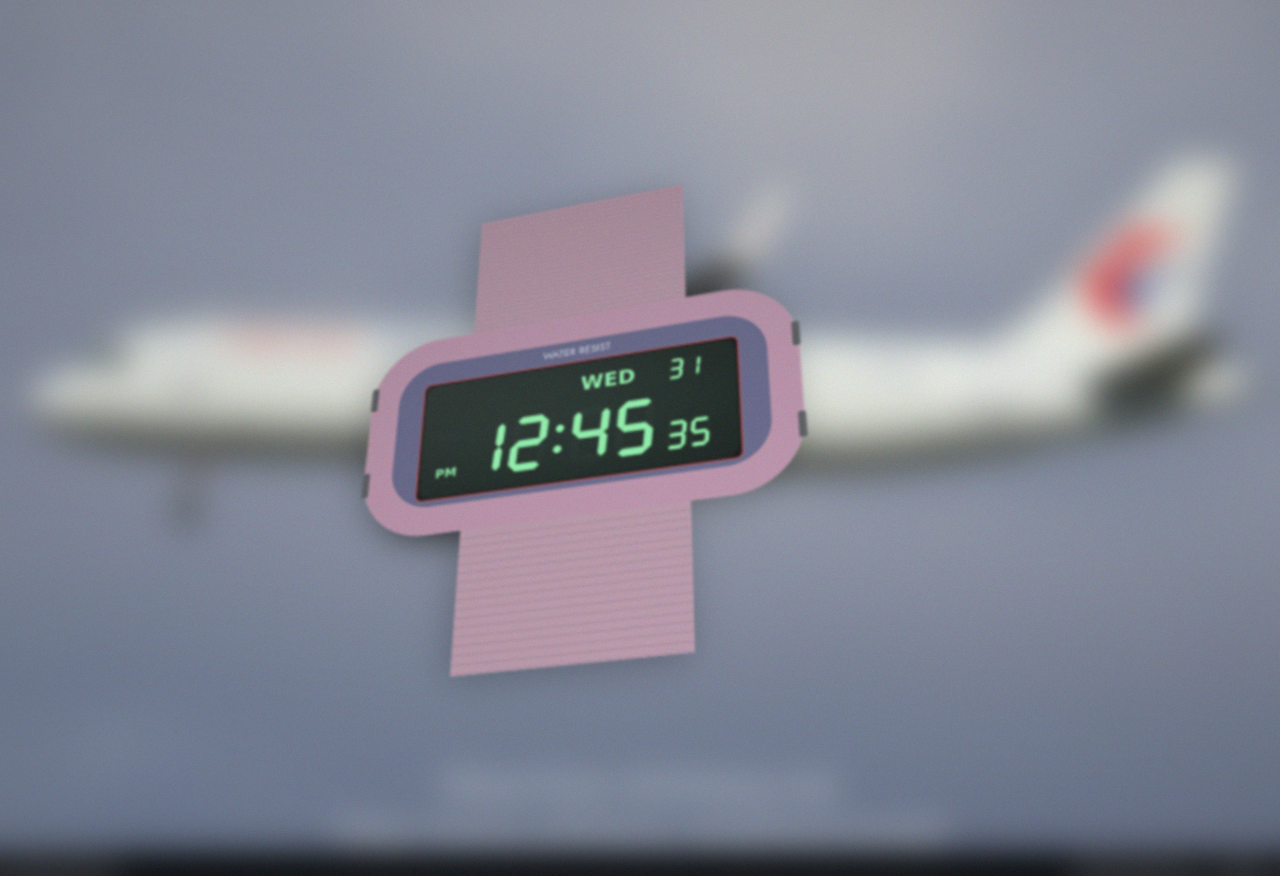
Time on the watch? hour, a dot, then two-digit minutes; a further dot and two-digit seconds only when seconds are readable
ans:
12.45.35
